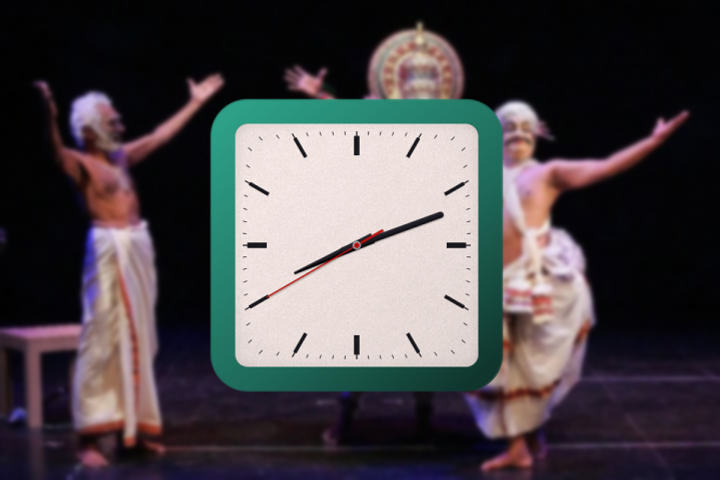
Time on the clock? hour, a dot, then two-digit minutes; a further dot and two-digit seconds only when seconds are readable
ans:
8.11.40
